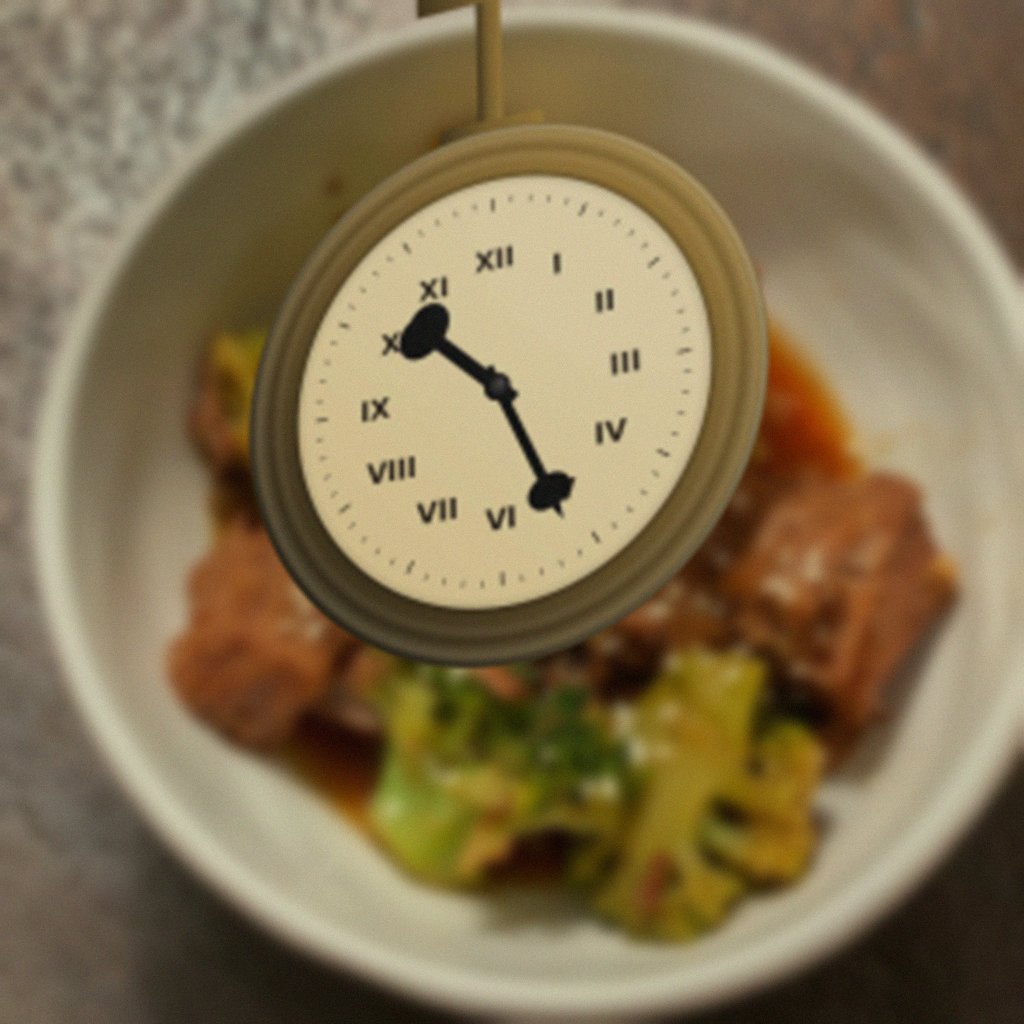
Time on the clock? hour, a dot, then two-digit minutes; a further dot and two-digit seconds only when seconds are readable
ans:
10.26
